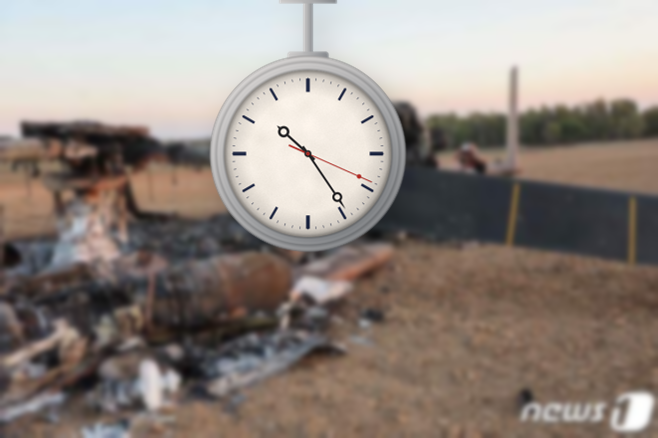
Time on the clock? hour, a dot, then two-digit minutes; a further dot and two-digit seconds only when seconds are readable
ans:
10.24.19
